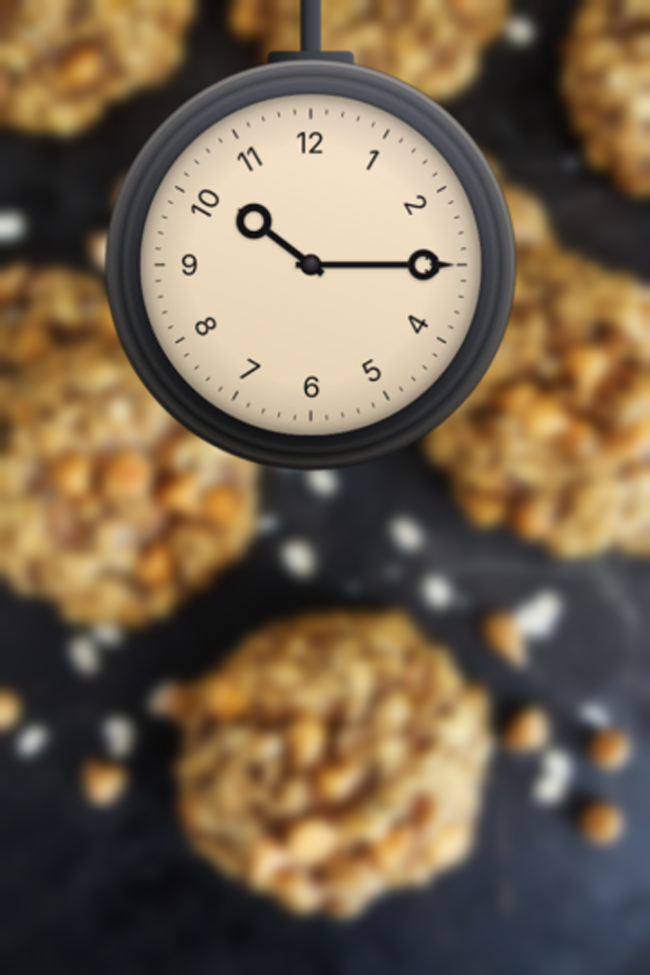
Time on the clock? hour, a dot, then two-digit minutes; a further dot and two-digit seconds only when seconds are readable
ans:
10.15
